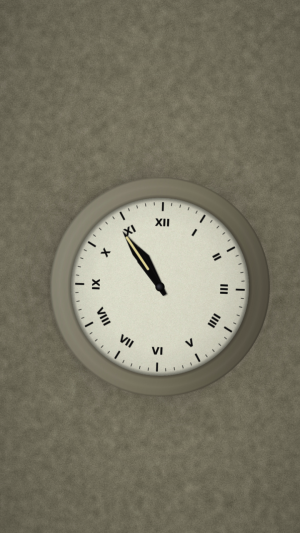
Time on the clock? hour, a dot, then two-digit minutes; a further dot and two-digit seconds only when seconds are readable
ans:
10.54
